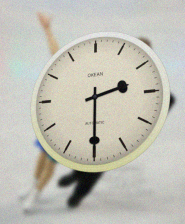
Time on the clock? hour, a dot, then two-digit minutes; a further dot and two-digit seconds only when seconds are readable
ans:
2.30
